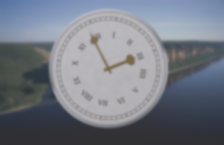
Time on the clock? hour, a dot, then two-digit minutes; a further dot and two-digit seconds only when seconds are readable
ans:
2.59
